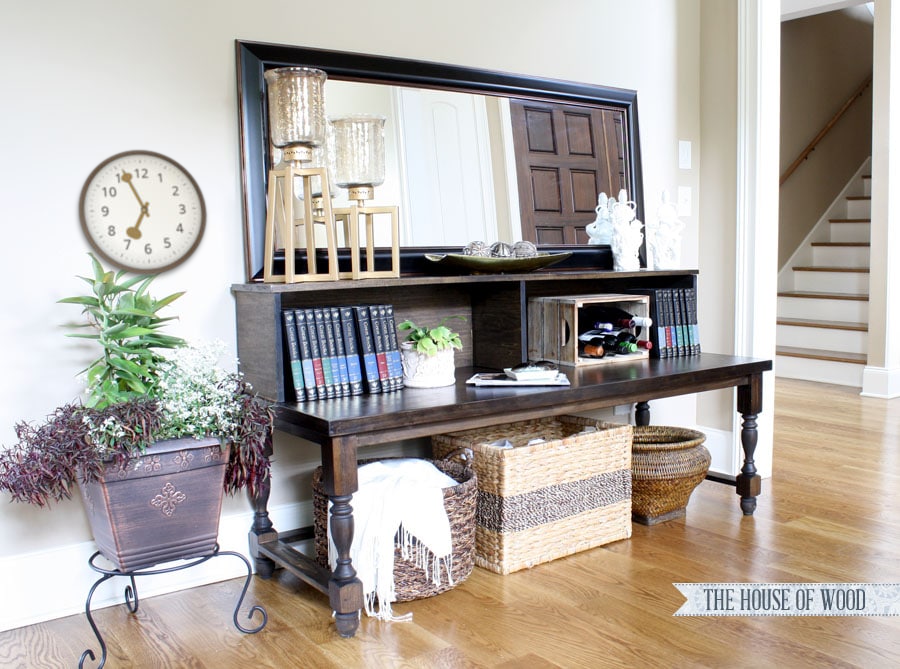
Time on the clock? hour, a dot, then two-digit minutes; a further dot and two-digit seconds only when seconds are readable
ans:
6.56
